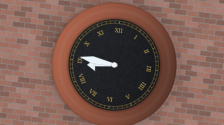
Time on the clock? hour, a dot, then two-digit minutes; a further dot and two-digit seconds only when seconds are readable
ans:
8.46
